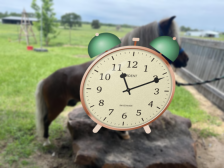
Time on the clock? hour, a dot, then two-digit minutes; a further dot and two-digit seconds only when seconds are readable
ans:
11.11
